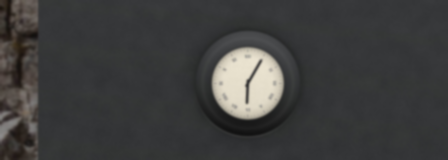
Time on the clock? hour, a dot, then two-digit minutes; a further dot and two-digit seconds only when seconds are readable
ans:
6.05
